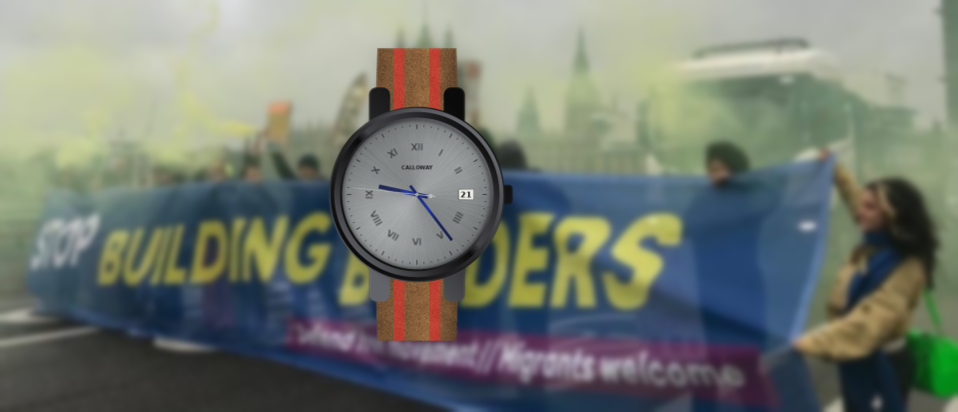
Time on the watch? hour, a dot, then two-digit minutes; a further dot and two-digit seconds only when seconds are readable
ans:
9.23.46
